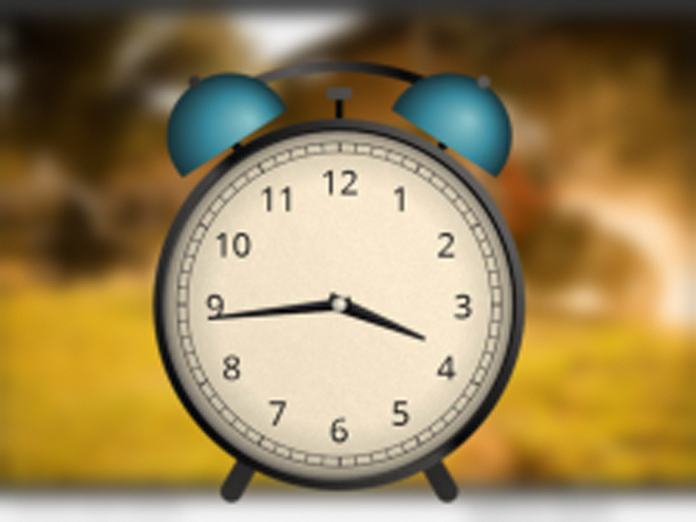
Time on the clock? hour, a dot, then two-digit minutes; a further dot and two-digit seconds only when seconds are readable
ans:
3.44
